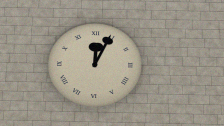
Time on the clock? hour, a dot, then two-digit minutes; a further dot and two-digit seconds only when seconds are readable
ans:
12.04
